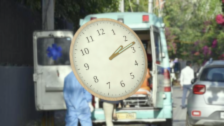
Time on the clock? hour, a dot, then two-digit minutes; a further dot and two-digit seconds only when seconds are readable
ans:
2.13
